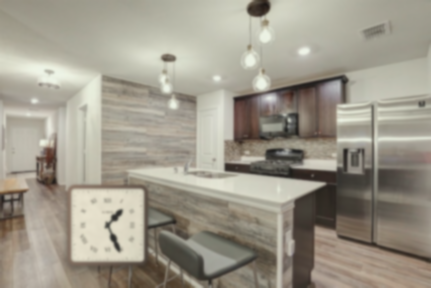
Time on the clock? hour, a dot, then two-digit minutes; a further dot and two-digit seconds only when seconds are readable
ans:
1.26
